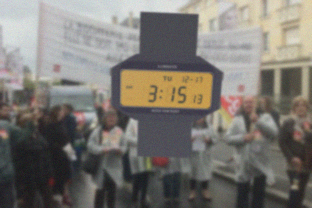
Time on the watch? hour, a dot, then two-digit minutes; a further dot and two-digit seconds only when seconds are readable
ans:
3.15
